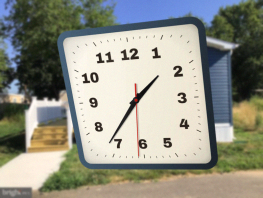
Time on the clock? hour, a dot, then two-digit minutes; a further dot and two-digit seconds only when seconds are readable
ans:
1.36.31
